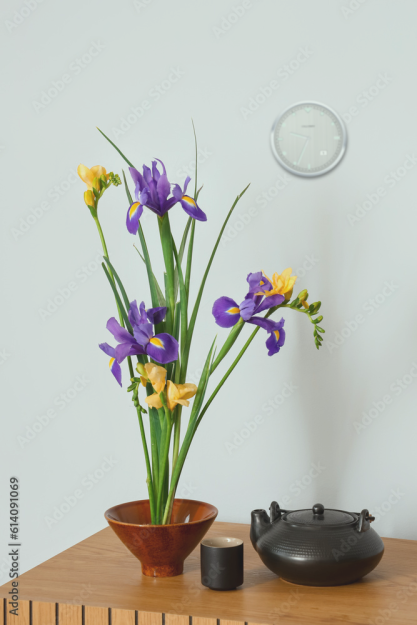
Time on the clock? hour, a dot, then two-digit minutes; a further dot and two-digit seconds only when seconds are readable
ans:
9.34
